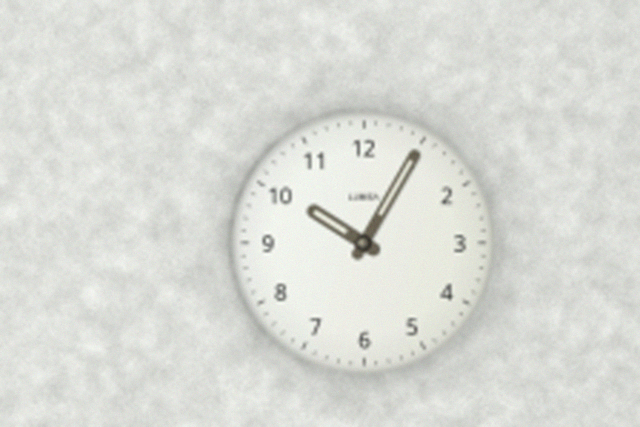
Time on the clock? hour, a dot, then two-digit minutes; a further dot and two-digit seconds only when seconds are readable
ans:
10.05
